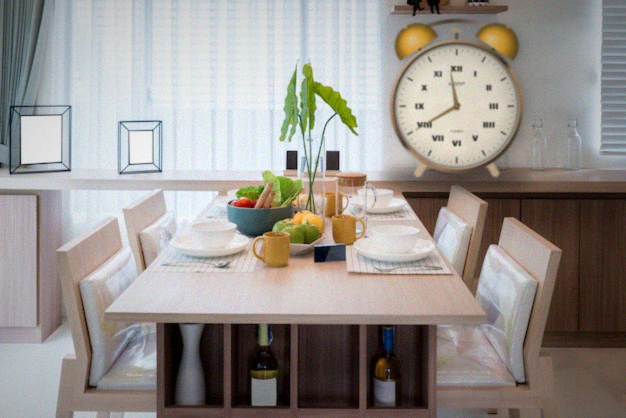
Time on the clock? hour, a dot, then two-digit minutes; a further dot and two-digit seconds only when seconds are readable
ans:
11.40
